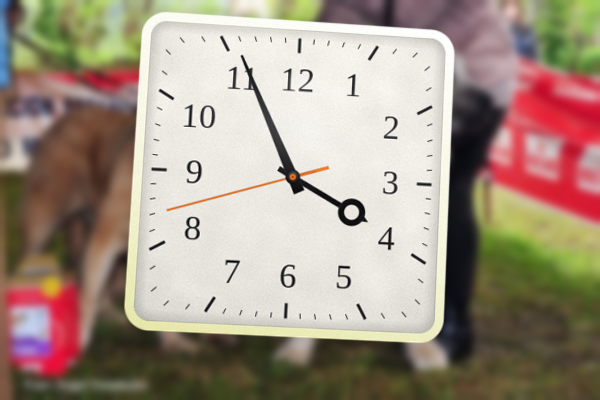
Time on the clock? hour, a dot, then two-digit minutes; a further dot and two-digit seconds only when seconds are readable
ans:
3.55.42
